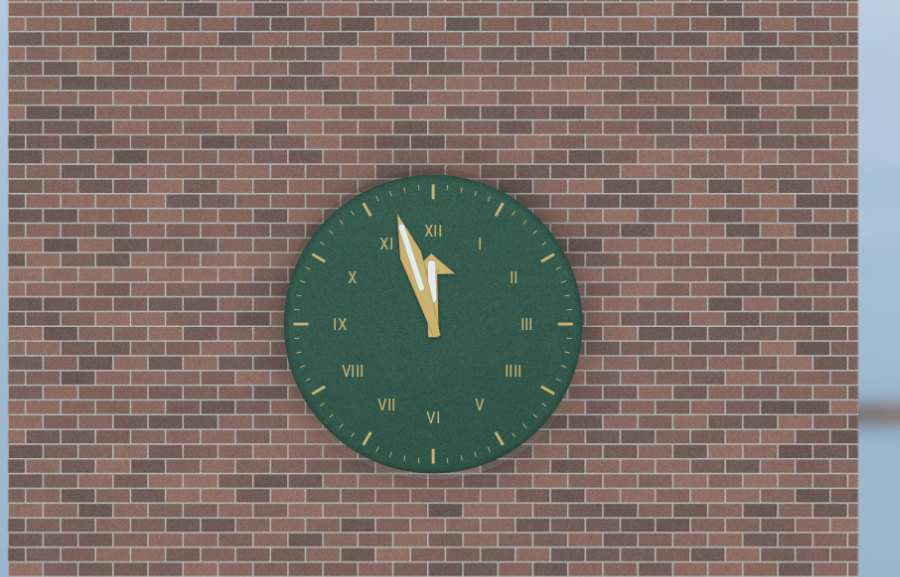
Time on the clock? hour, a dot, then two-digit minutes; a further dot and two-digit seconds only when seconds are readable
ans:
11.57
